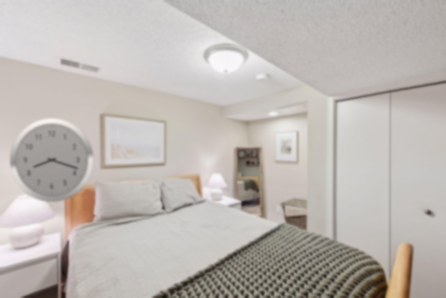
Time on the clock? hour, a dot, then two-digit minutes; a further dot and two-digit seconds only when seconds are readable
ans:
8.18
